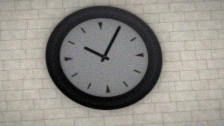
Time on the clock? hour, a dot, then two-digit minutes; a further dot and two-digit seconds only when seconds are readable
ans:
10.05
